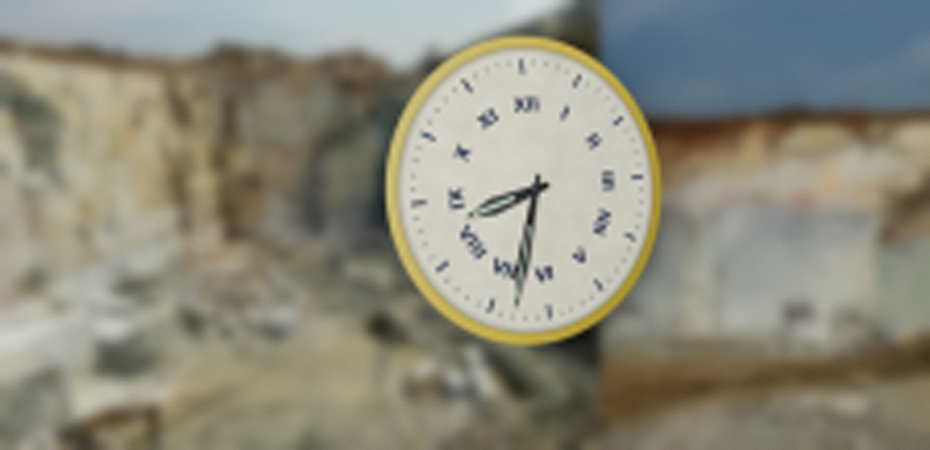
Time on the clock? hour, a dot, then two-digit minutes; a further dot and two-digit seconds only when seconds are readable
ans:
8.33
